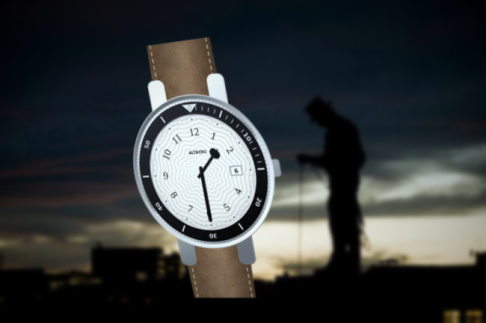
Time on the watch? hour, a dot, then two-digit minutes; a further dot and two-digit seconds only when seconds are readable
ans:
1.30
